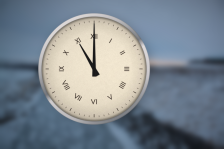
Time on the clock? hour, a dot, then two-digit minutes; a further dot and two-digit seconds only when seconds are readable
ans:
11.00
